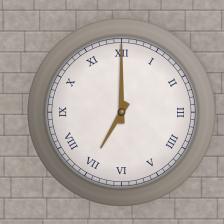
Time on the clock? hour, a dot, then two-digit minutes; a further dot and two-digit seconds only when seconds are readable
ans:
7.00
